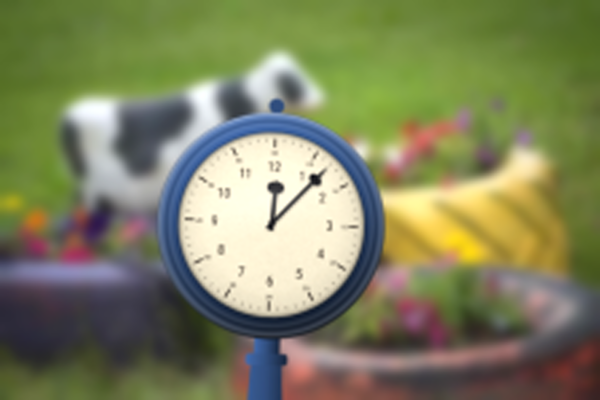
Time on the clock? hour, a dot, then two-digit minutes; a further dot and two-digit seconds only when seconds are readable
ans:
12.07
